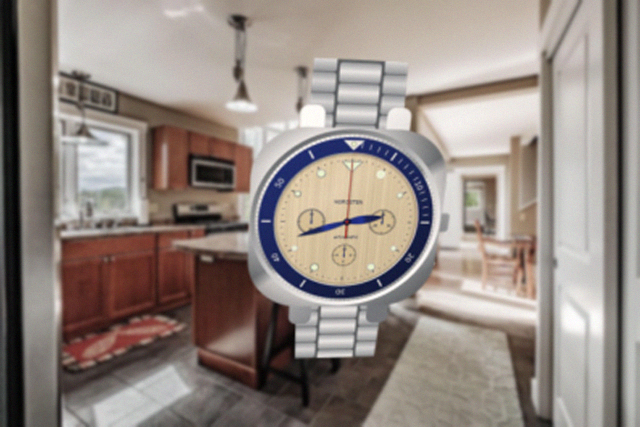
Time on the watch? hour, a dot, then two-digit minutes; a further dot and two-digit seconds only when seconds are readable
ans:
2.42
